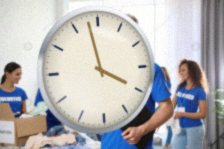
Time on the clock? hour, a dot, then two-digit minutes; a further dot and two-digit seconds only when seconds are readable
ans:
3.58
